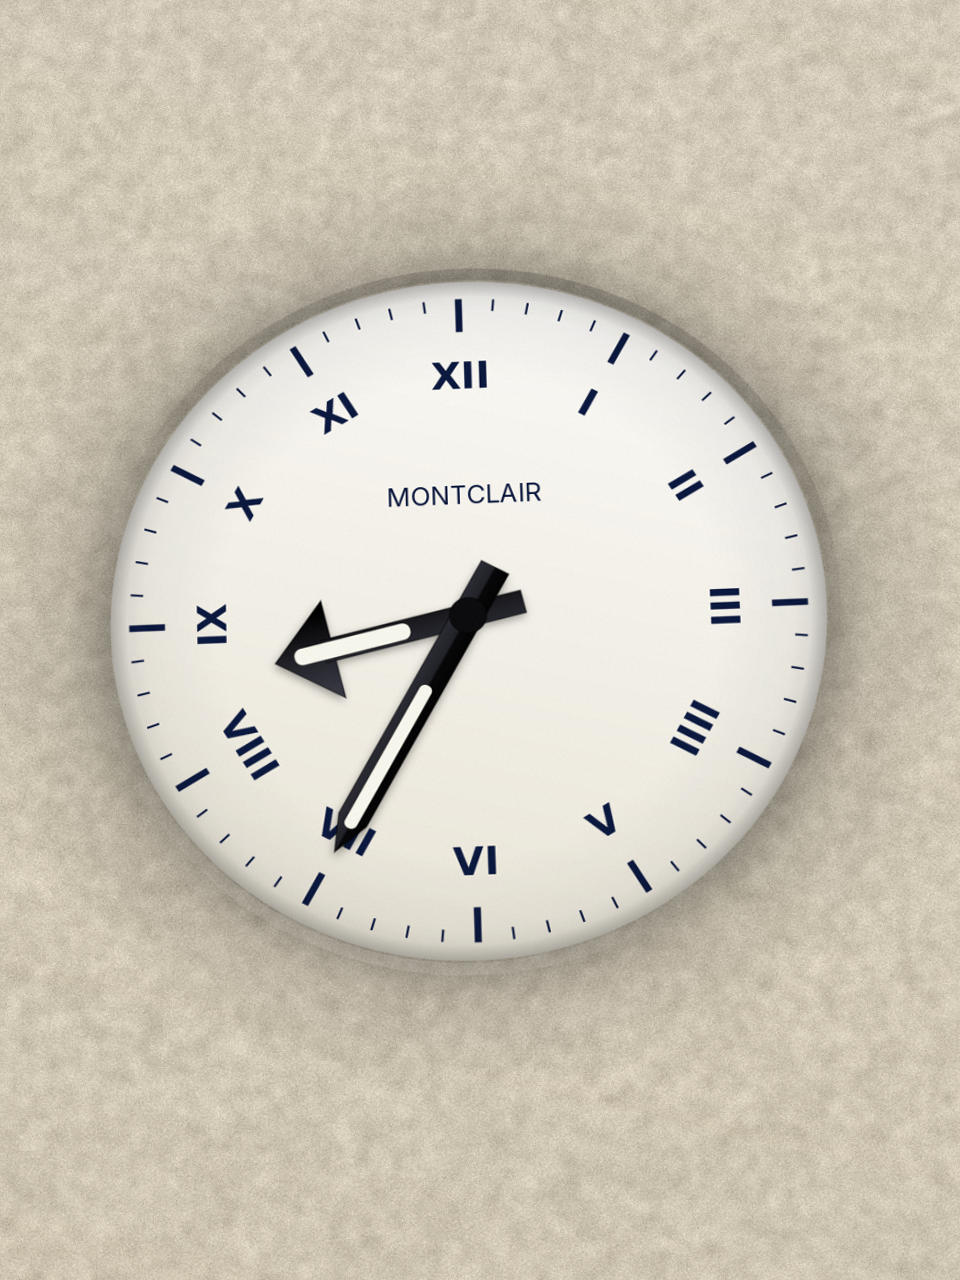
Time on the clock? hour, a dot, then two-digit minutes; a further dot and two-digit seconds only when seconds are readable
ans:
8.35
